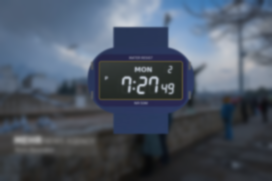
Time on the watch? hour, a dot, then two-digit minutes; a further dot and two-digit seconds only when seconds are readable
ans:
7.27.49
